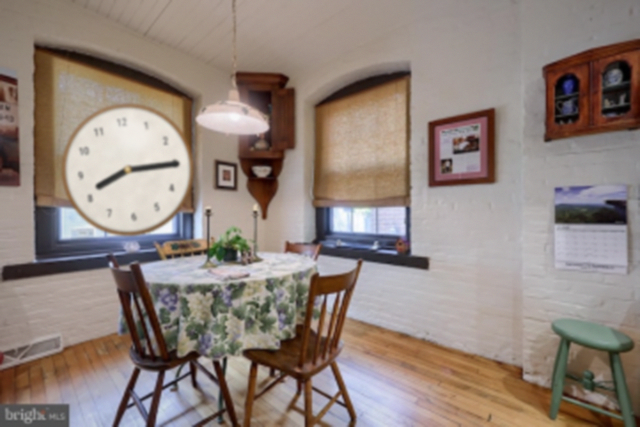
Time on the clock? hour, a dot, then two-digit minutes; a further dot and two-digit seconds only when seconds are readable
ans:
8.15
